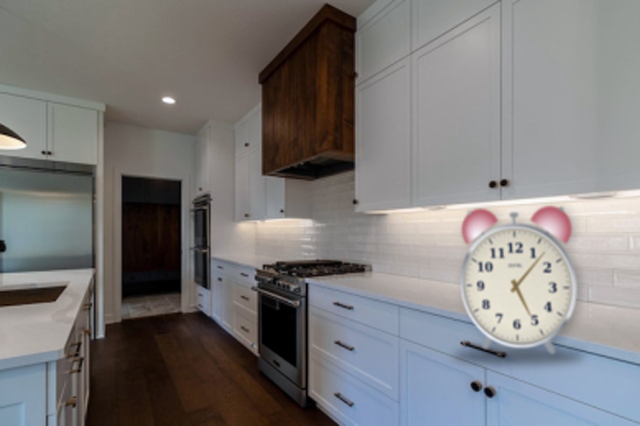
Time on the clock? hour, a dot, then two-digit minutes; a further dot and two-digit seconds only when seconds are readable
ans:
5.07
